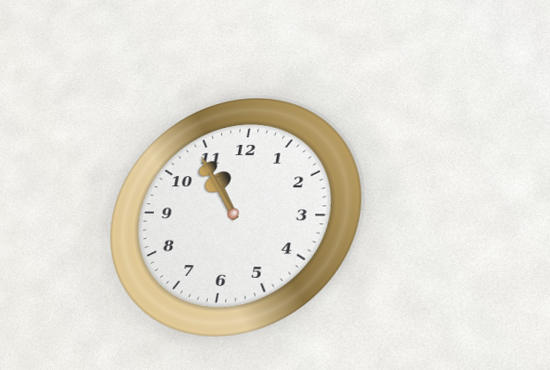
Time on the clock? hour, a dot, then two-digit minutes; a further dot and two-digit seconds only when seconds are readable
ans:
10.54
